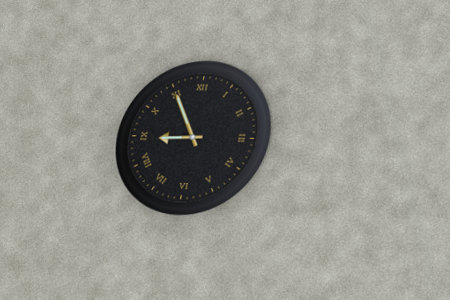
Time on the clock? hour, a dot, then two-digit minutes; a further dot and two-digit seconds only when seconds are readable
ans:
8.55
